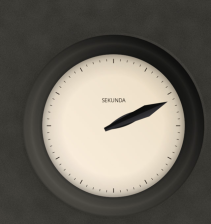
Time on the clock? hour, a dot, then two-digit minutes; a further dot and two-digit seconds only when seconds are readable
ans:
2.11
